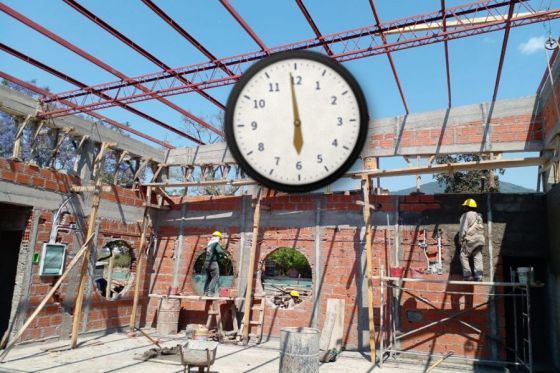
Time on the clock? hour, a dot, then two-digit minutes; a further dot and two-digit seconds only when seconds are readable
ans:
5.59
